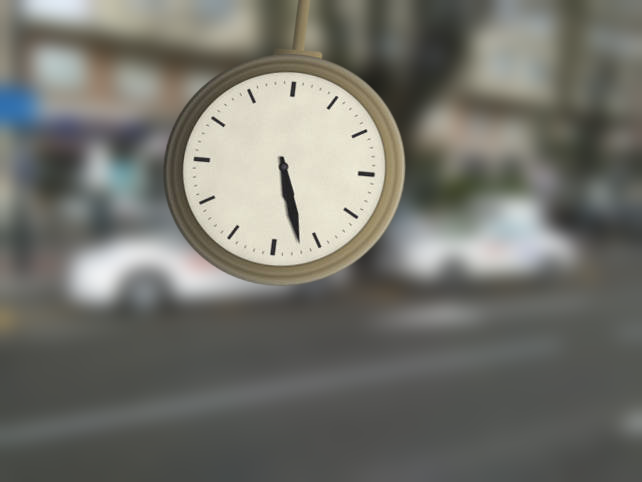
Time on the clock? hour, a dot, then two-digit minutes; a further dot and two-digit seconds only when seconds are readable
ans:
5.27
